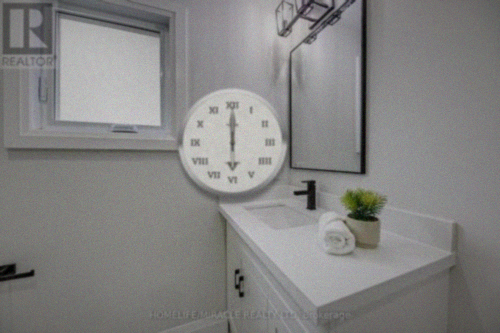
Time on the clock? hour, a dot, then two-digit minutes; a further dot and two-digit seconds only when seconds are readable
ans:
6.00
